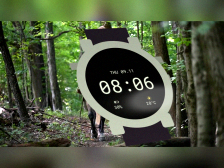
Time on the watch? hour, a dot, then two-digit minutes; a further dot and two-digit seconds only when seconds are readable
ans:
8.06
